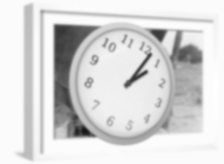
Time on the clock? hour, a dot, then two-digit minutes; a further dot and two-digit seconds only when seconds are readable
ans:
1.02
